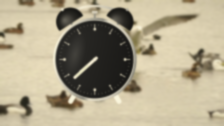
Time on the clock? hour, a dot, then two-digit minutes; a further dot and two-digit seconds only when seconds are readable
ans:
7.38
